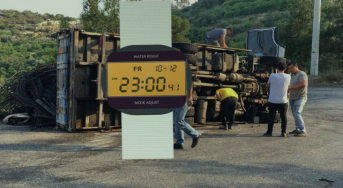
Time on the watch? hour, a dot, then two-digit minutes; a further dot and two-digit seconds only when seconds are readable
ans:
23.00.41
